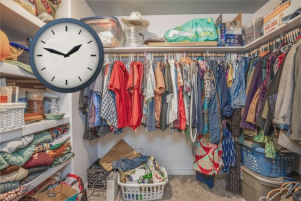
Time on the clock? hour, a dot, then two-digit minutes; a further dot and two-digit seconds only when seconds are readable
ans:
1.48
